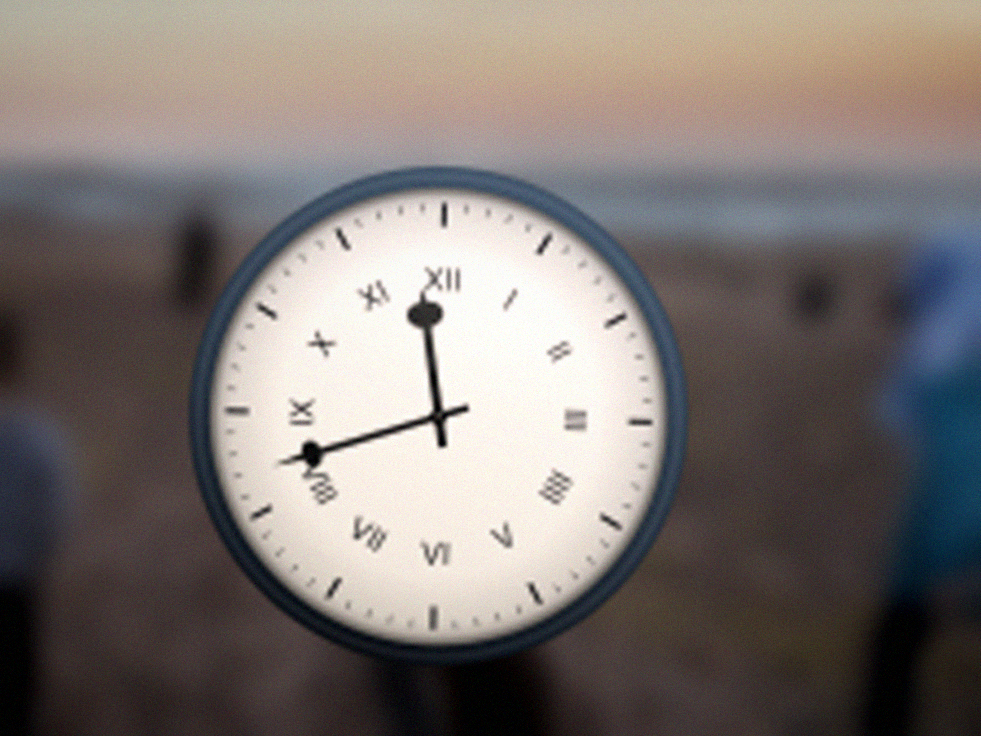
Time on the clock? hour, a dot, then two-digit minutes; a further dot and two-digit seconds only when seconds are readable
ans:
11.42
